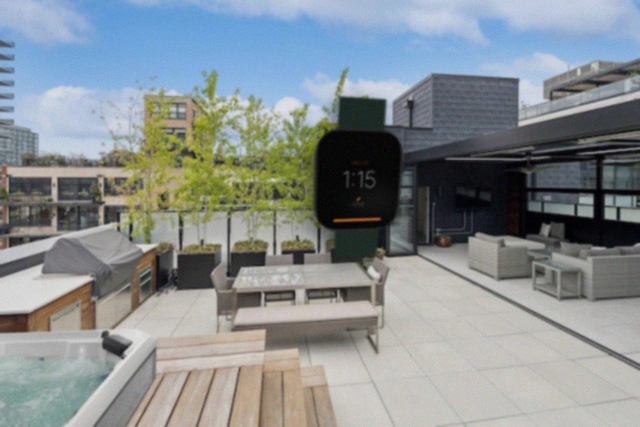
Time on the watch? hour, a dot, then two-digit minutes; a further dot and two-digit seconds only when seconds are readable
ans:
1.15
